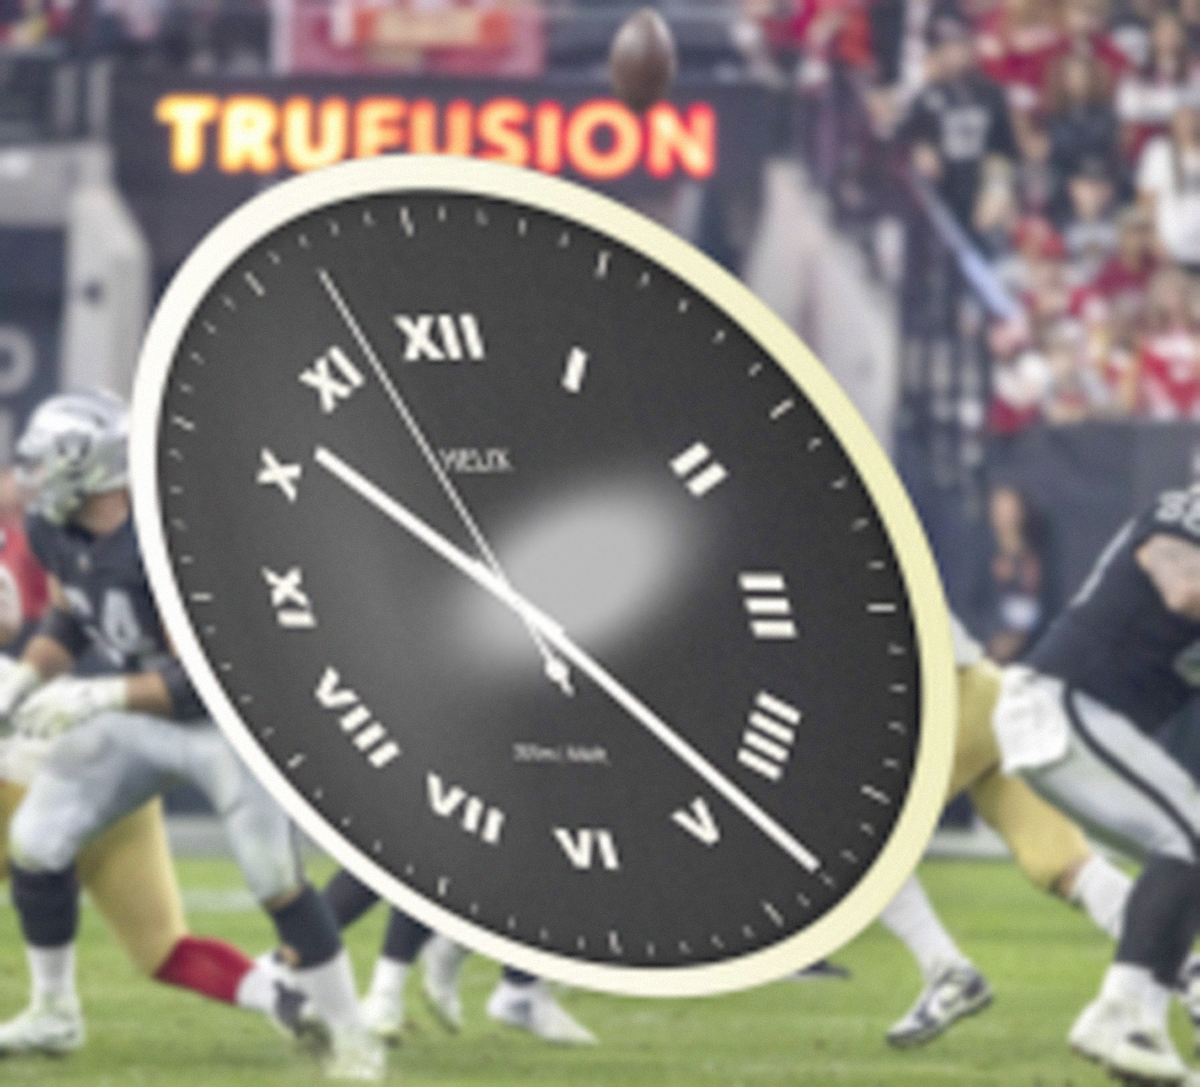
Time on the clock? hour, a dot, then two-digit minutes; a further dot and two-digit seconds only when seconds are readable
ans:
10.22.57
